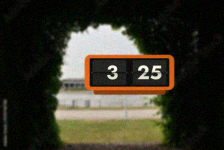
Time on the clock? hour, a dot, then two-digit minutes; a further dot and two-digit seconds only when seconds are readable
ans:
3.25
